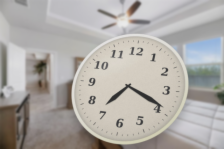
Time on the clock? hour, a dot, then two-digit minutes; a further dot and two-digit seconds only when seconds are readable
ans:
7.19
